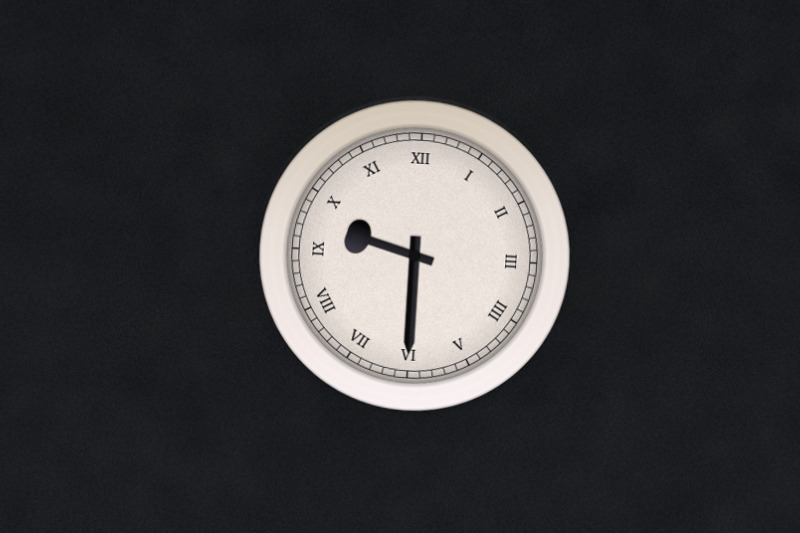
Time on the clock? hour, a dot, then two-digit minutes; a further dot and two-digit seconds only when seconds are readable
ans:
9.30
